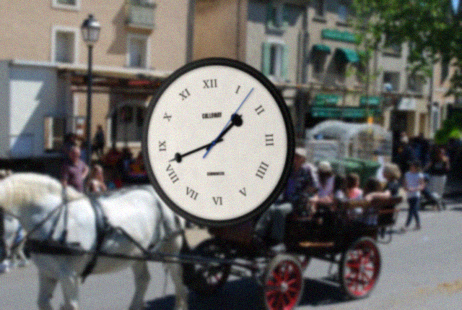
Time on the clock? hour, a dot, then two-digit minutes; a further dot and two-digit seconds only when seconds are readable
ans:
1.42.07
